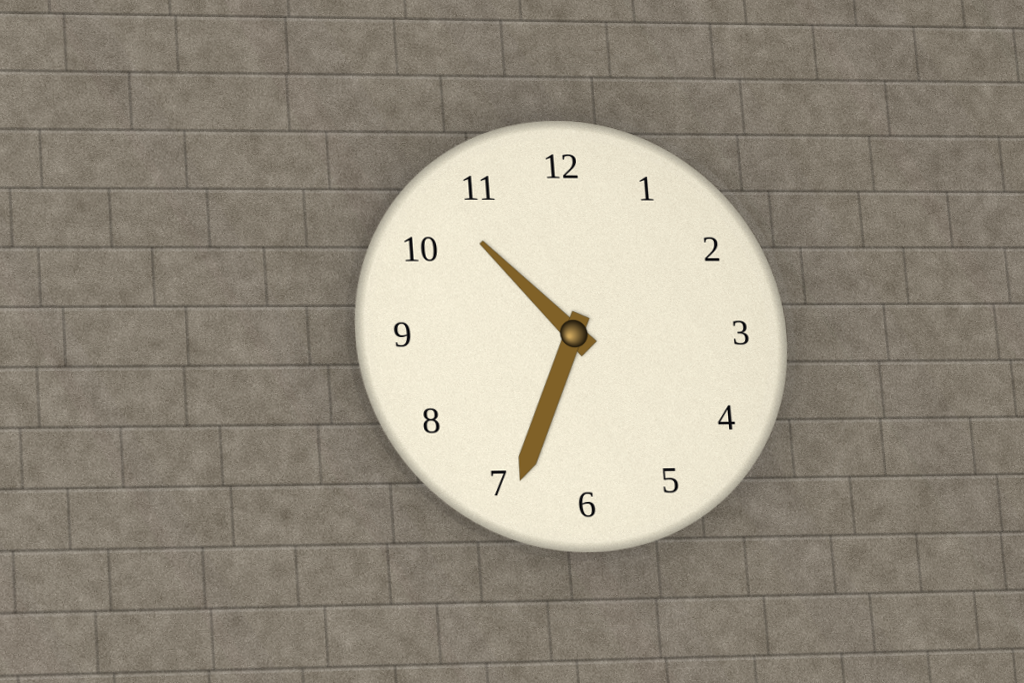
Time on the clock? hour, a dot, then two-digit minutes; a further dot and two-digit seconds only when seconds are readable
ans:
10.34
